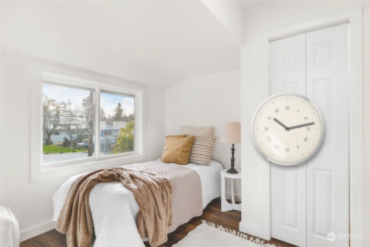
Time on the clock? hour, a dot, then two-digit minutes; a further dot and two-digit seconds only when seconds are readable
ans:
10.13
